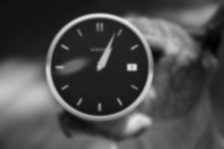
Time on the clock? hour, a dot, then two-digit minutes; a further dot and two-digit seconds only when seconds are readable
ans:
1.04
